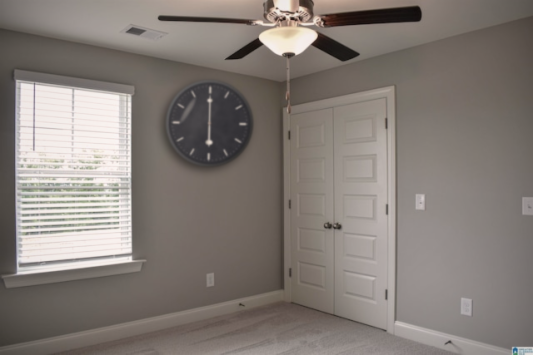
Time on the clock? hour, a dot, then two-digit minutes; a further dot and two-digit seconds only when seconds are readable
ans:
6.00
